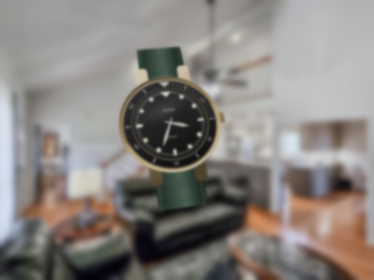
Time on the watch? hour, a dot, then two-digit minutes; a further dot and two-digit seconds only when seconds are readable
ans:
3.34
